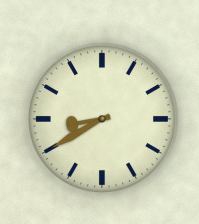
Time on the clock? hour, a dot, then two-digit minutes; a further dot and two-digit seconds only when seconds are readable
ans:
8.40
